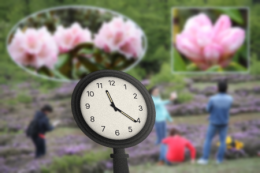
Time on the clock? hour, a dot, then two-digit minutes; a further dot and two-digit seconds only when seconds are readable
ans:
11.21
